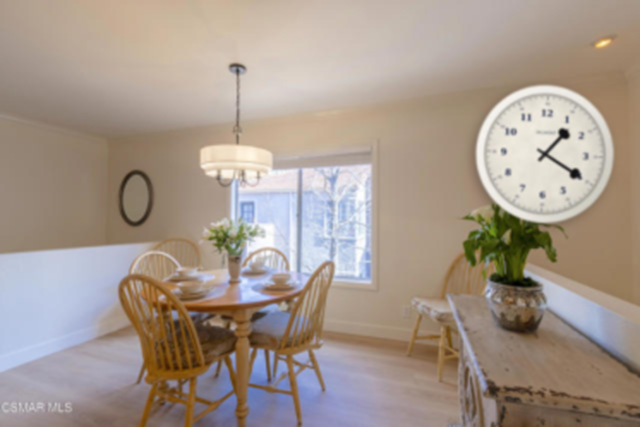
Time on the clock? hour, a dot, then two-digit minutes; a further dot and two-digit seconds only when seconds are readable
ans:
1.20
